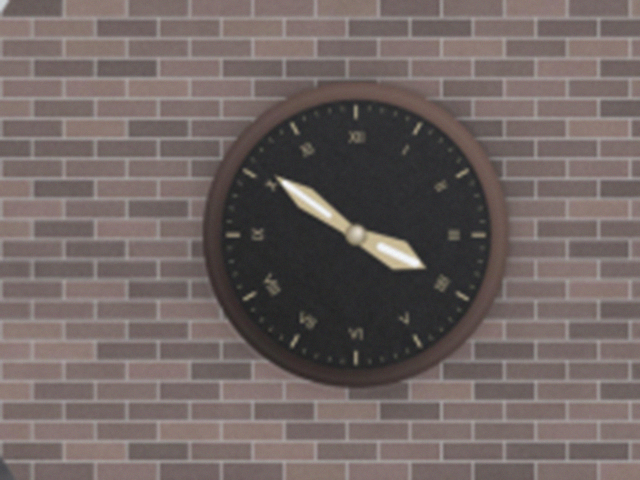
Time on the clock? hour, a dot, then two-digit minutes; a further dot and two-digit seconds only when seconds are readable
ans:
3.51
